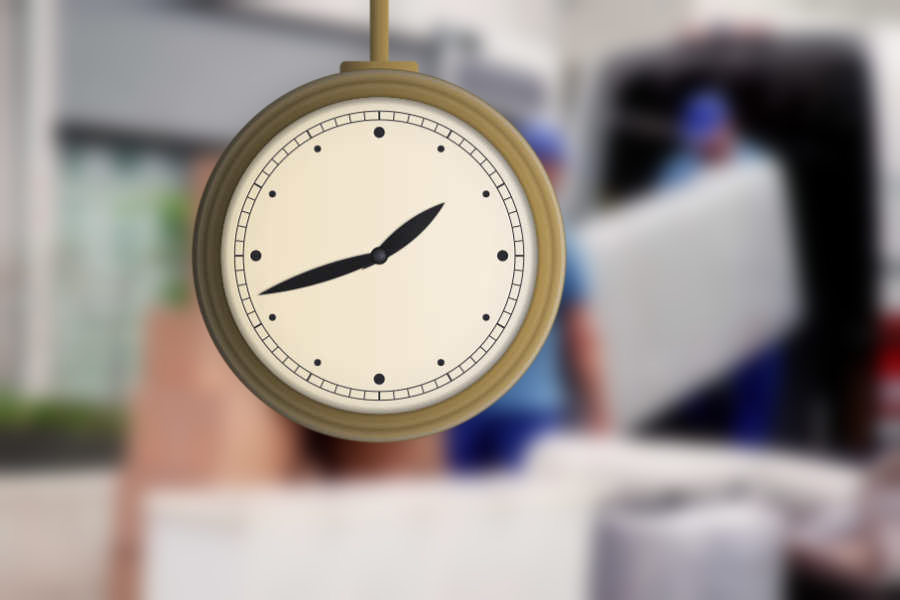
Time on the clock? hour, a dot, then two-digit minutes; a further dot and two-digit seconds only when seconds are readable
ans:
1.42
